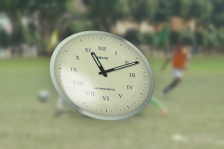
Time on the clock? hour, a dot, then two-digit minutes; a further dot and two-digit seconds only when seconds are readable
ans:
11.11
